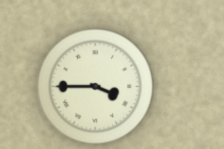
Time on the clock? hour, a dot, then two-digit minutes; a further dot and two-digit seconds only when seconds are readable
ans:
3.45
